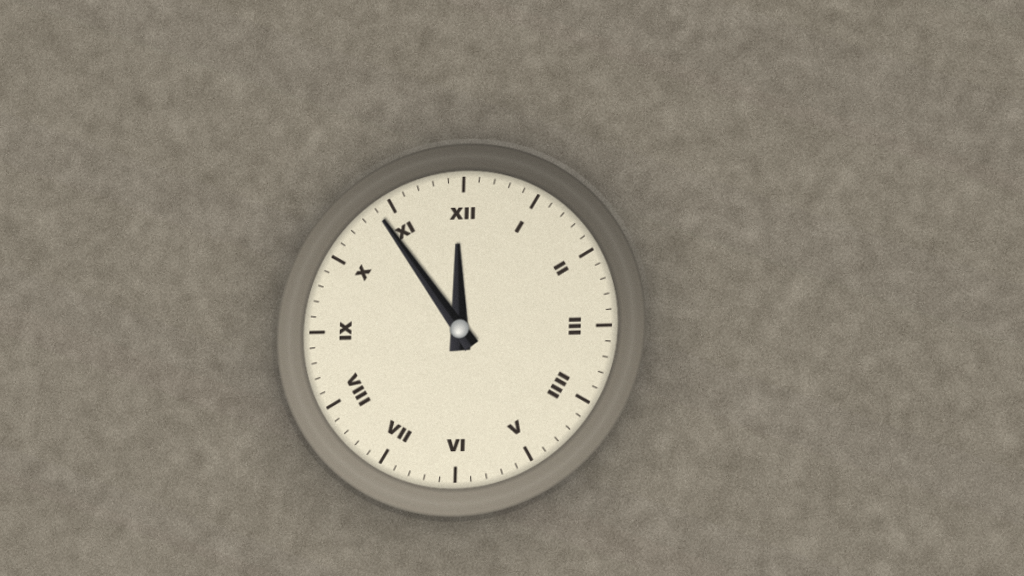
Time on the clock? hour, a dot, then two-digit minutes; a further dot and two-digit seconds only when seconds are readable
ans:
11.54
